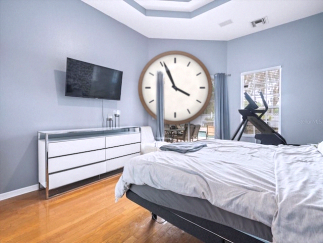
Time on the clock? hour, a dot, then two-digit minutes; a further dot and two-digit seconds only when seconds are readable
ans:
3.56
